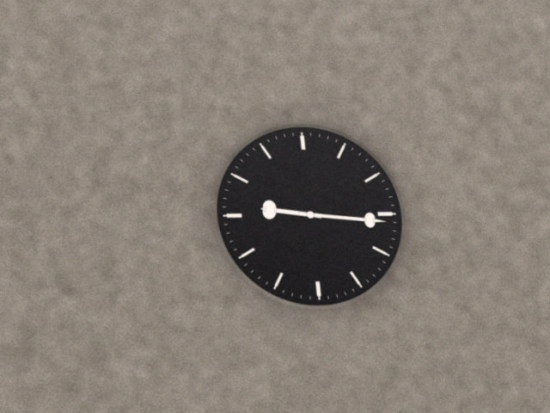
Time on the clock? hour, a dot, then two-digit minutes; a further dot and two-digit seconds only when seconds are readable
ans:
9.16
